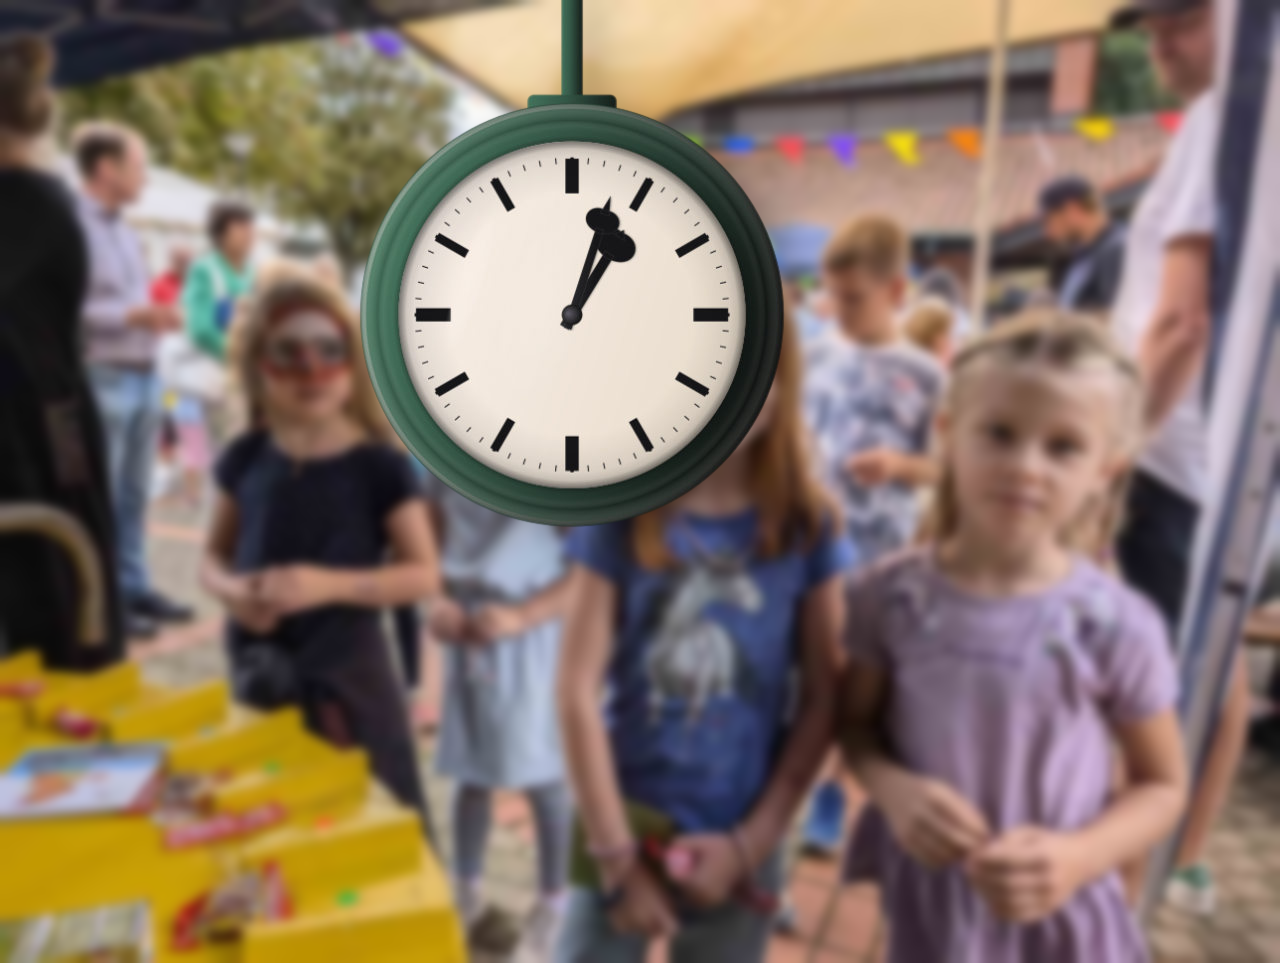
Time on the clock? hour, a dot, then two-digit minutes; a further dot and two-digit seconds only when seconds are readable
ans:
1.03
